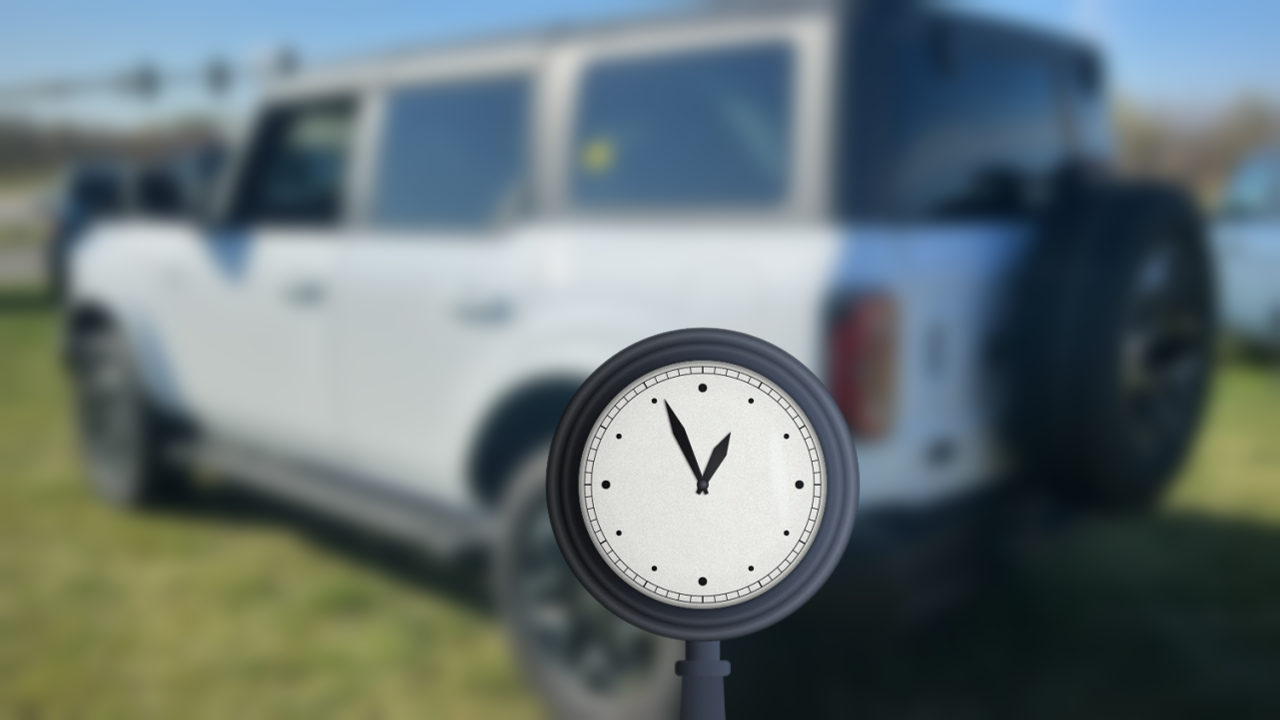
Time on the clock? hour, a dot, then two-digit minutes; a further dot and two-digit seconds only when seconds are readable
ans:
12.56
